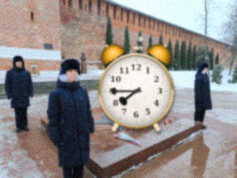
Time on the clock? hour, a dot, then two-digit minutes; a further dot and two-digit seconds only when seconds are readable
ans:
7.45
